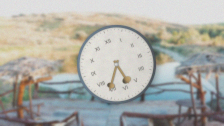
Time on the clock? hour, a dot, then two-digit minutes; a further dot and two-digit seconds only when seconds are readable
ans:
5.36
